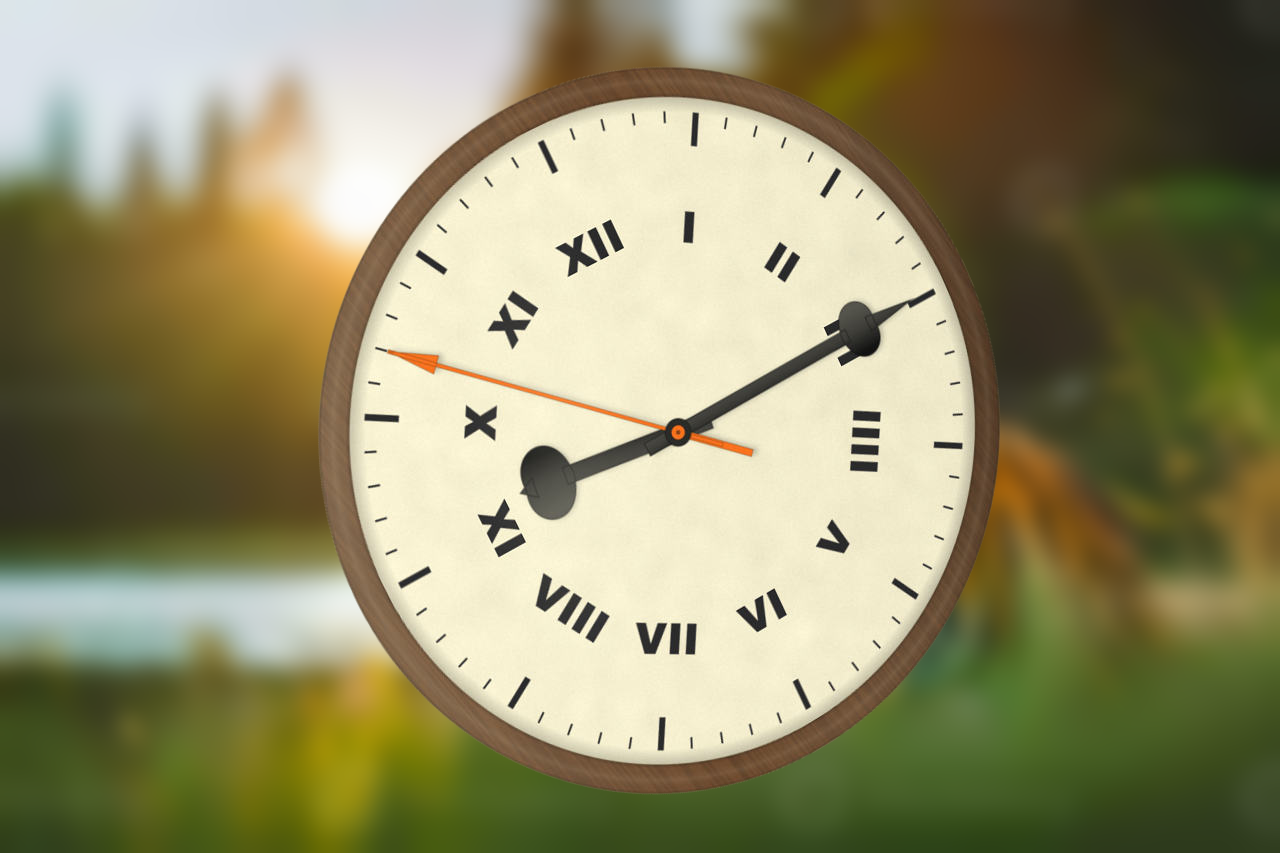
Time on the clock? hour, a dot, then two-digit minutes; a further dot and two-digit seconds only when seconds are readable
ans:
9.14.52
